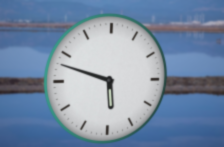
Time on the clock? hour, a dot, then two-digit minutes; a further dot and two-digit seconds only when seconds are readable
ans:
5.48
